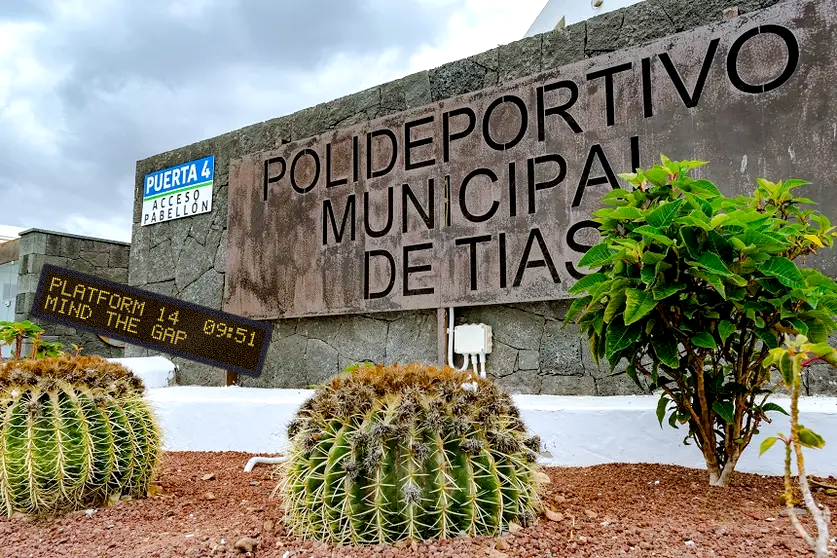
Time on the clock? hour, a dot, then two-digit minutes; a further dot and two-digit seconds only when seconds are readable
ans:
9.51
